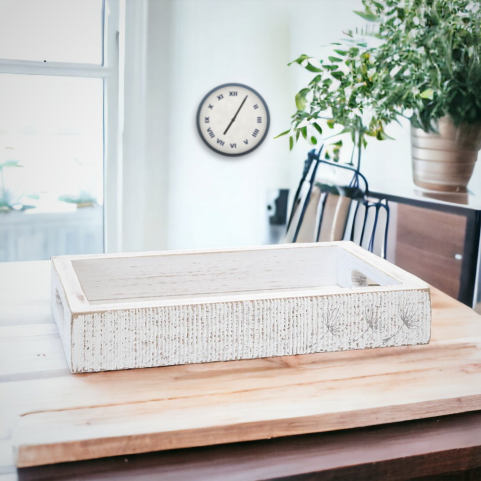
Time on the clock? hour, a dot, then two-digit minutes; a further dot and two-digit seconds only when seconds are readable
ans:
7.05
